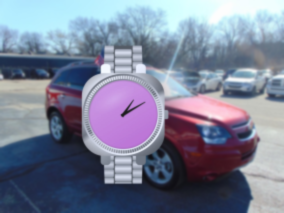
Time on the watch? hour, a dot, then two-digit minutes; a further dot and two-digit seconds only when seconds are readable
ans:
1.10
